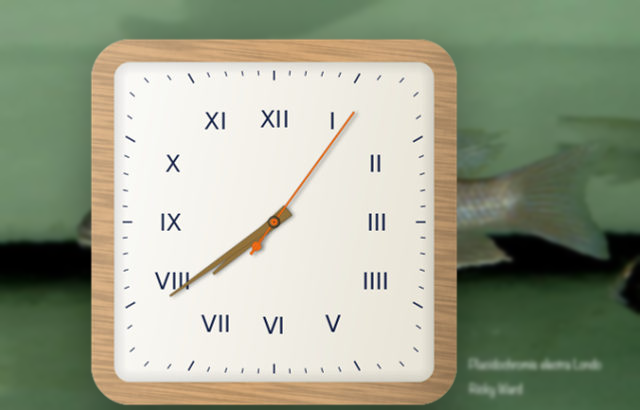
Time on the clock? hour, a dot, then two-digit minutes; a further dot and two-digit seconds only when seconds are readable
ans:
7.39.06
